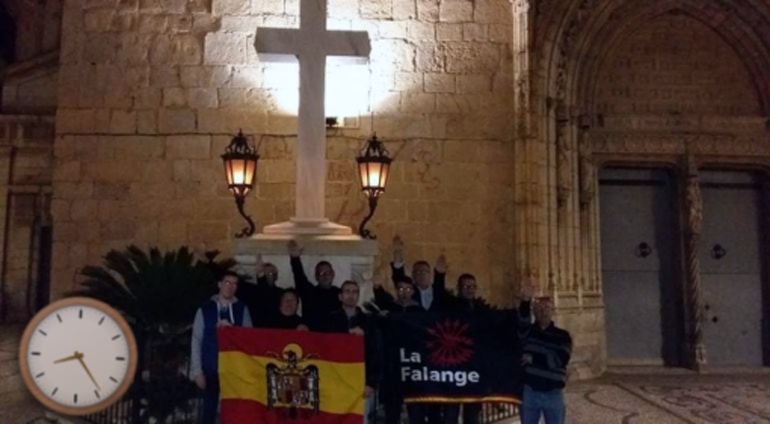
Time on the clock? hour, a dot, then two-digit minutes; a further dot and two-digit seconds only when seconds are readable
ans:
8.24
